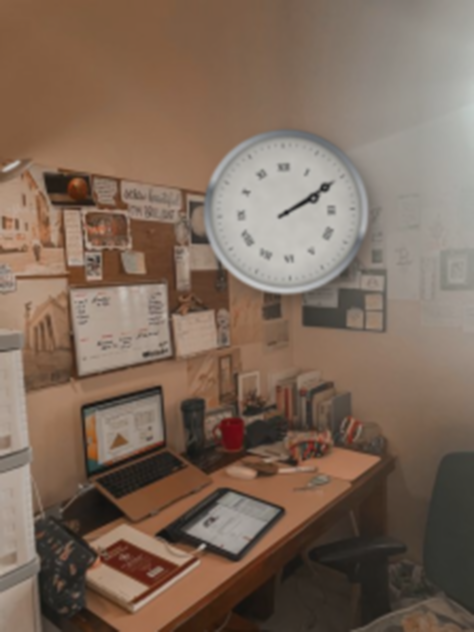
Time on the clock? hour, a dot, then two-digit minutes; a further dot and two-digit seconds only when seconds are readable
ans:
2.10
